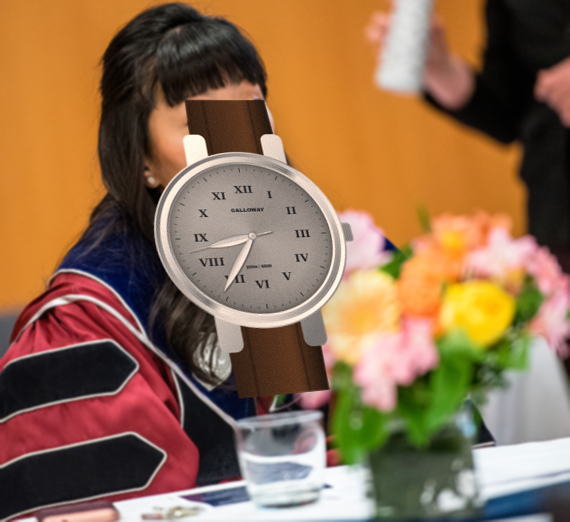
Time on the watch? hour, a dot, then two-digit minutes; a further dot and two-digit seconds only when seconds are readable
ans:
8.35.43
